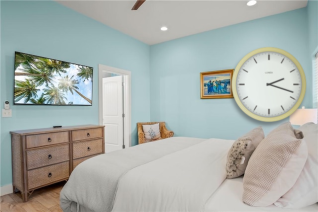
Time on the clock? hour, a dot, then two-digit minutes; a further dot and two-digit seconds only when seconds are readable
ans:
2.18
